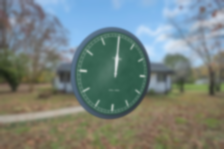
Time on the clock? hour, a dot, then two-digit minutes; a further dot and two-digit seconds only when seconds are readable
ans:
12.00
